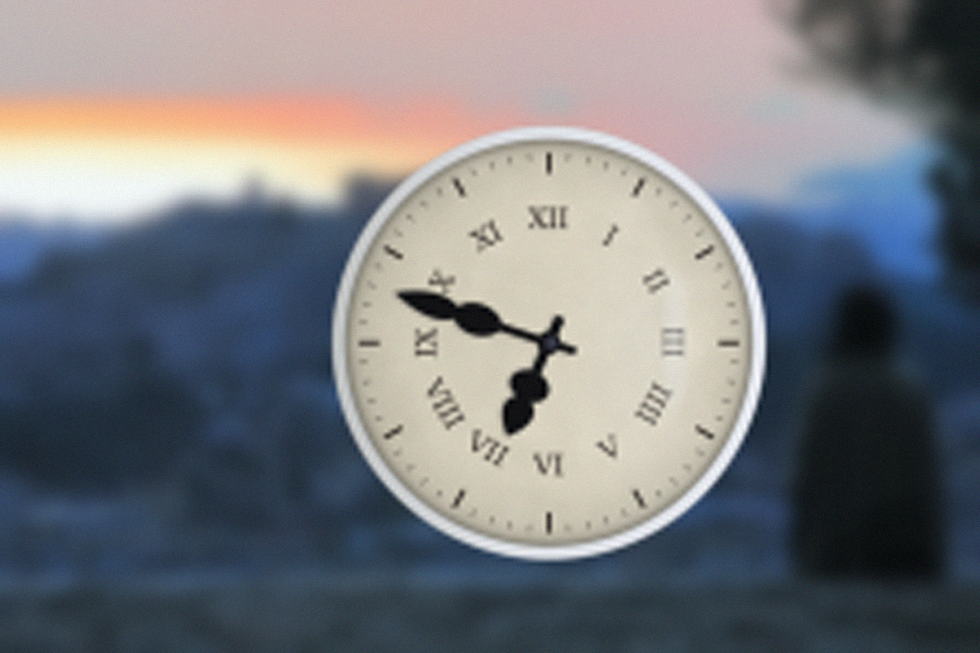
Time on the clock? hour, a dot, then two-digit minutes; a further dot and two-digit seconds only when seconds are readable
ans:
6.48
